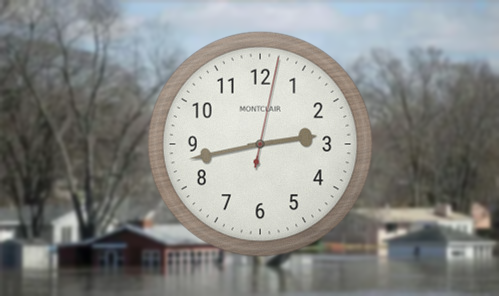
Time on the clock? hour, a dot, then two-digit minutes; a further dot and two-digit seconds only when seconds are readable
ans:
2.43.02
